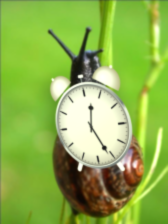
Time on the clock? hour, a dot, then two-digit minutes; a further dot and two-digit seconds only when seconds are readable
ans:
12.26
